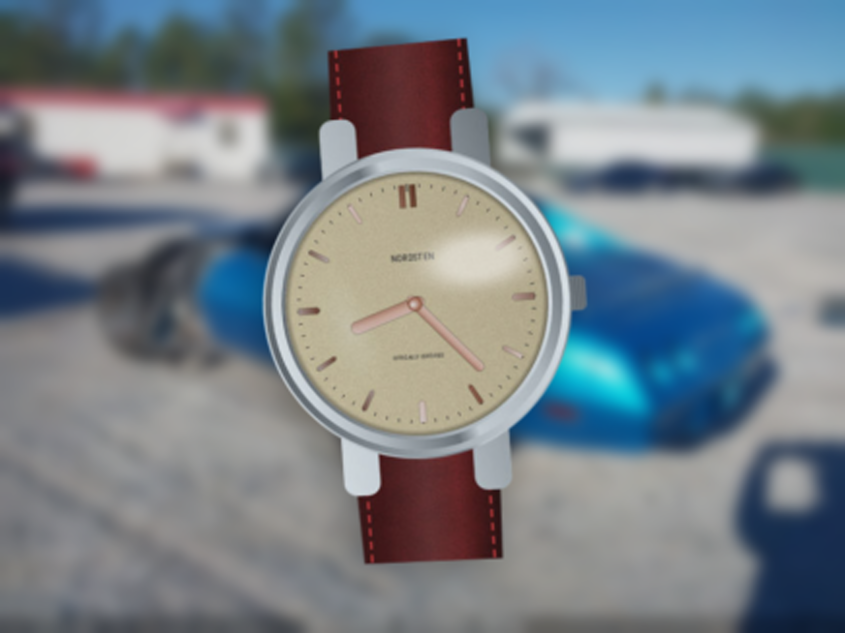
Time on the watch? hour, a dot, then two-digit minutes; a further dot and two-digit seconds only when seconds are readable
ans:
8.23
